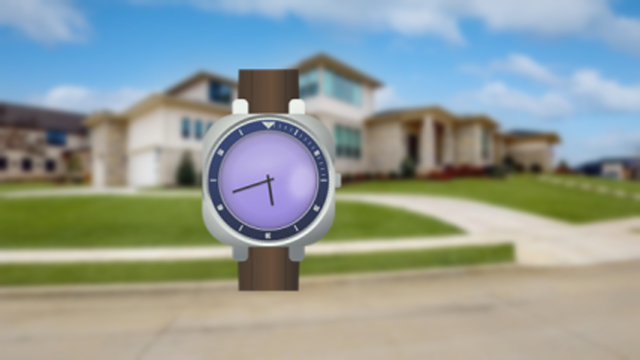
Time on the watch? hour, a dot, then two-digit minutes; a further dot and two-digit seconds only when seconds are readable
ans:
5.42
